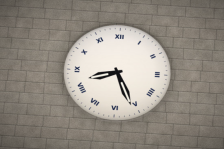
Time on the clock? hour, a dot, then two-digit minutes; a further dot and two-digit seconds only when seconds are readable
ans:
8.26
